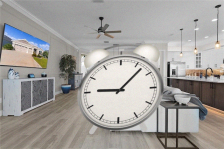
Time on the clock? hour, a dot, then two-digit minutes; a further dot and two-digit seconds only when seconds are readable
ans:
9.07
